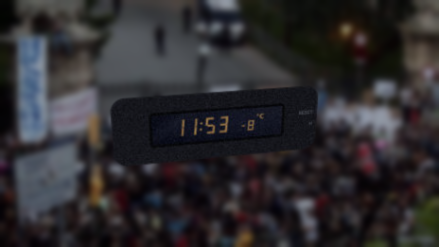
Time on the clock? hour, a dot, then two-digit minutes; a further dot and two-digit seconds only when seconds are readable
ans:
11.53
